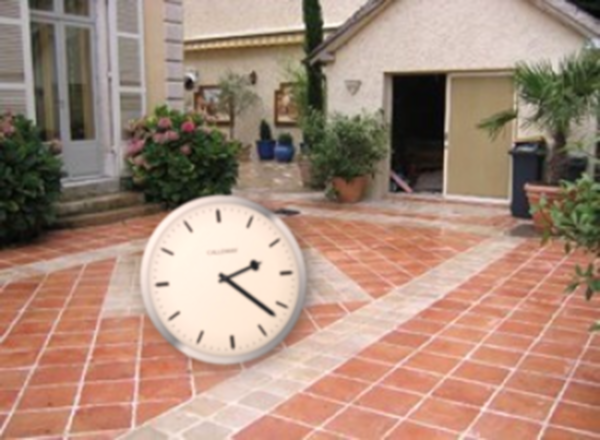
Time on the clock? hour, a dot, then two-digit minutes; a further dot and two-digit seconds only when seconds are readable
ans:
2.22
